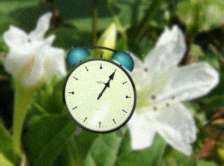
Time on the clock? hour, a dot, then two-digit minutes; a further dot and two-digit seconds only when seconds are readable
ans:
1.05
